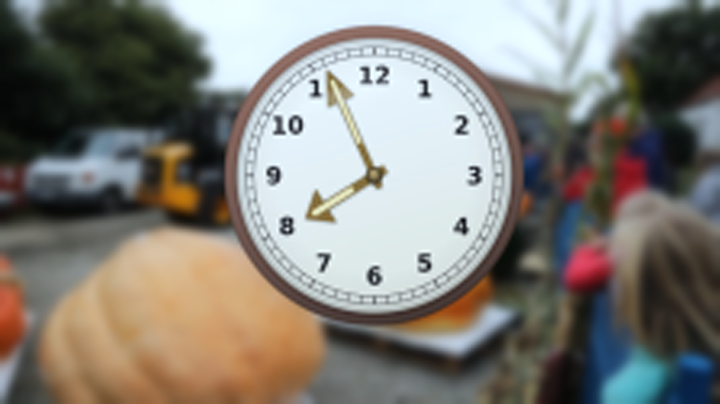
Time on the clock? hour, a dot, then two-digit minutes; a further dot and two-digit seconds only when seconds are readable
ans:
7.56
